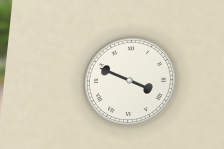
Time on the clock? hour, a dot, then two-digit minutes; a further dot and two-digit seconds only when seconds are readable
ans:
3.49
